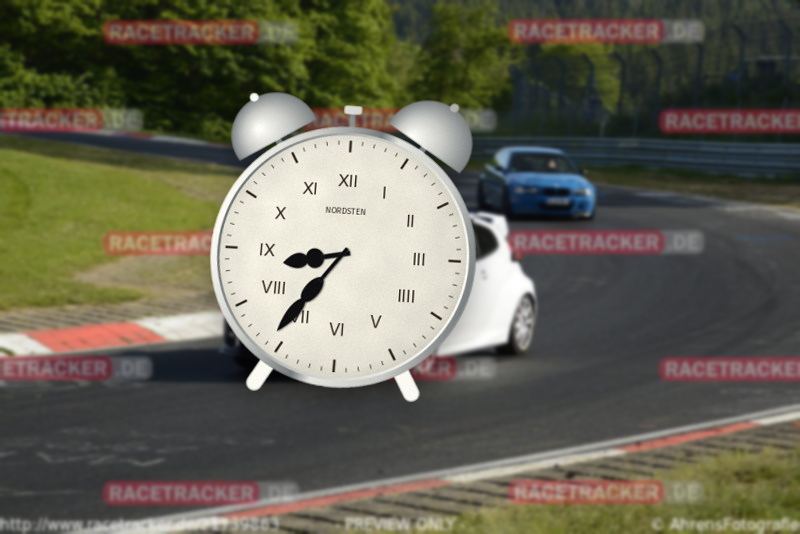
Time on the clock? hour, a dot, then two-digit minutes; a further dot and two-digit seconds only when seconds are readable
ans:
8.36
